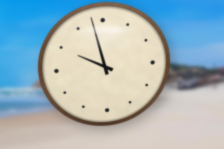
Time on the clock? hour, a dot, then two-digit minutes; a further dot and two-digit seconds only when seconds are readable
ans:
9.58
